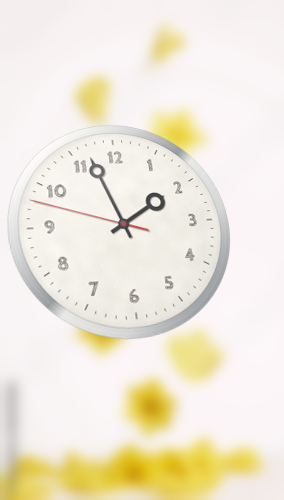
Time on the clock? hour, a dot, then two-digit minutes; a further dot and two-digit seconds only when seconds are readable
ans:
1.56.48
